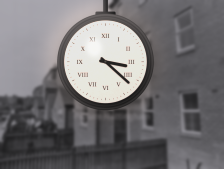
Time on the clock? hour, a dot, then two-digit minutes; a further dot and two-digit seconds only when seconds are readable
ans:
3.22
